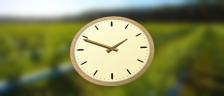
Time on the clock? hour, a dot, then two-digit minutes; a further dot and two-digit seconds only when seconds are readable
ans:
1.49
